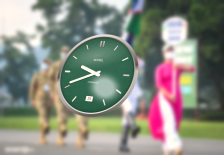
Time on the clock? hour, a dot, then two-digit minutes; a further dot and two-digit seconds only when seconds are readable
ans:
9.41
